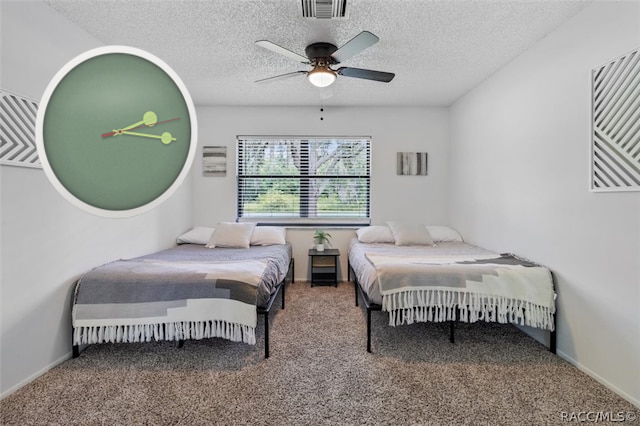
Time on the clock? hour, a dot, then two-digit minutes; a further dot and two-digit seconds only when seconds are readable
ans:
2.16.13
